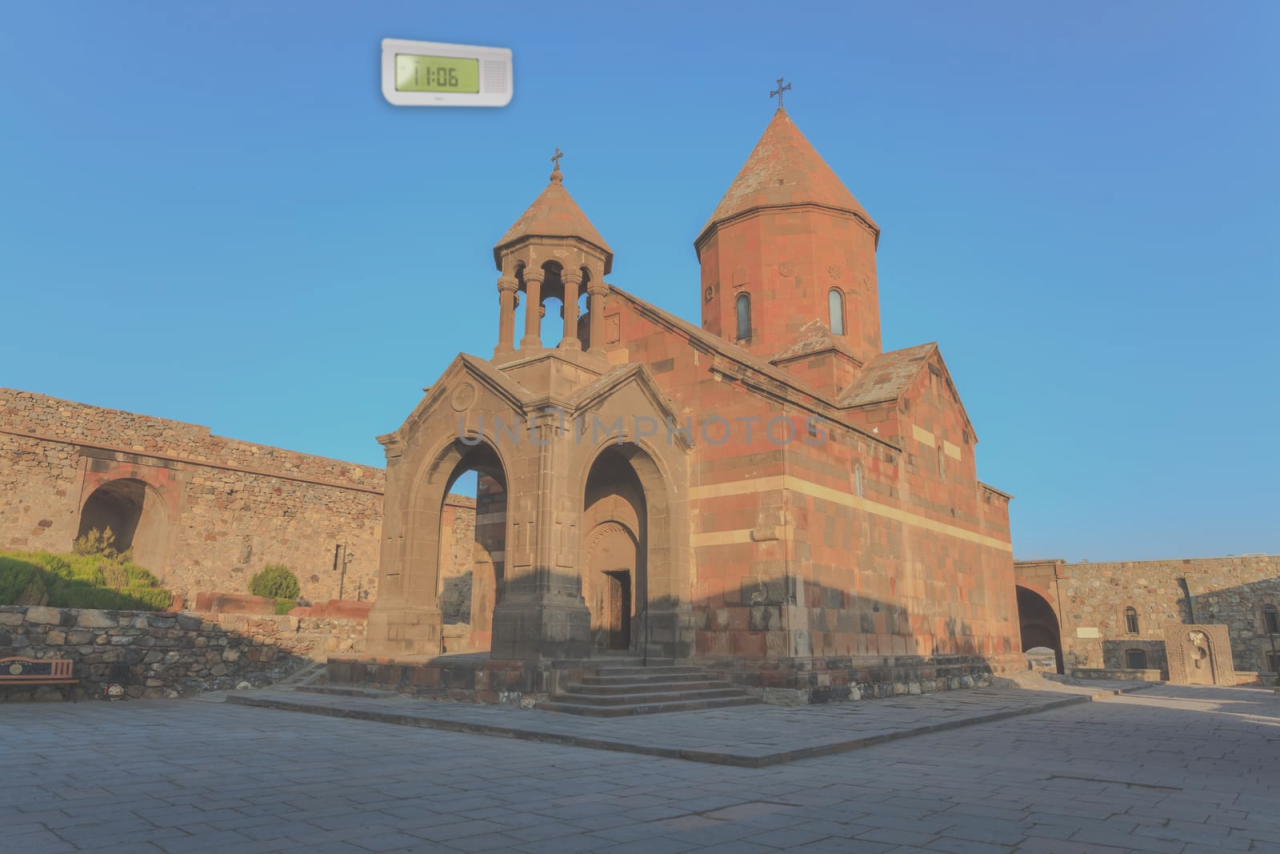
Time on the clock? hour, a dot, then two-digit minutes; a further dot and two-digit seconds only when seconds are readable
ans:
11.06
